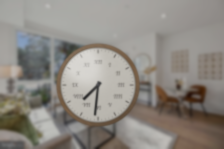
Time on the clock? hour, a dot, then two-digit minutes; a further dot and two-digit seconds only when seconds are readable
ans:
7.31
